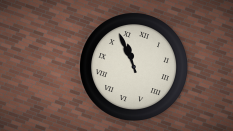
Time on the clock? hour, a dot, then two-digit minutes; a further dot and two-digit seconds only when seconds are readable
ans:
10.53
